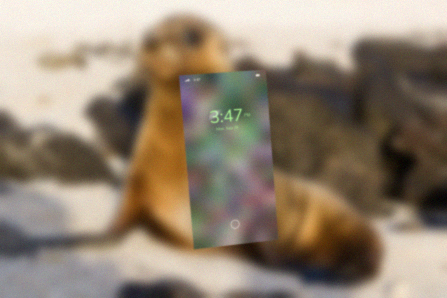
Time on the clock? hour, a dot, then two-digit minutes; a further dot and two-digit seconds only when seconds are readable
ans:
3.47
